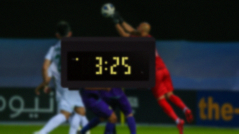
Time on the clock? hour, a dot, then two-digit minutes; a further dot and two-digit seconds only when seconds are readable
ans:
3.25
